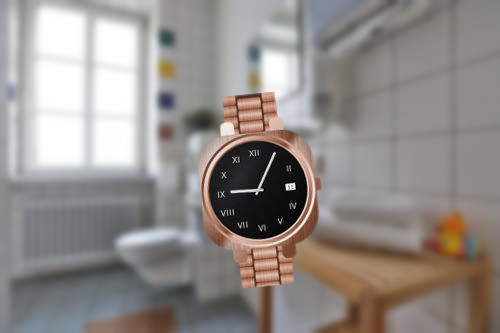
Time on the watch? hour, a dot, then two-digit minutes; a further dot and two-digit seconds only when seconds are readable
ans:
9.05
